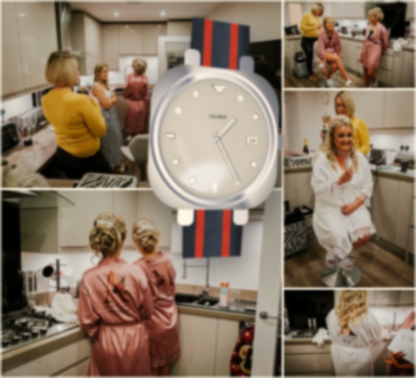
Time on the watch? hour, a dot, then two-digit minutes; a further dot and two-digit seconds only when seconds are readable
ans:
1.25
